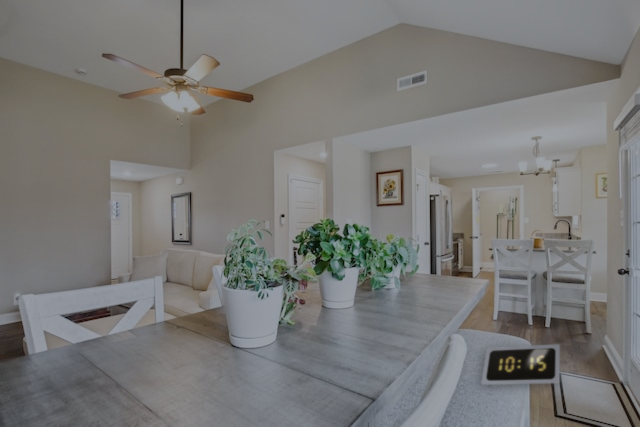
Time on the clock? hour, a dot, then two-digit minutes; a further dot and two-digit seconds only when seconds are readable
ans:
10.15
